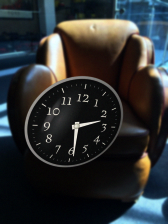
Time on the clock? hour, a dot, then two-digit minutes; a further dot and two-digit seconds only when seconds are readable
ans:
2.29
